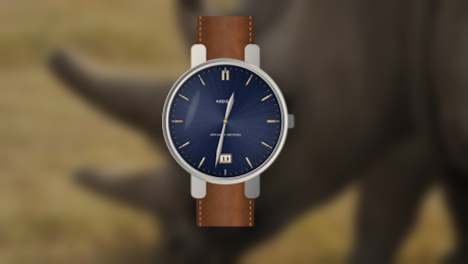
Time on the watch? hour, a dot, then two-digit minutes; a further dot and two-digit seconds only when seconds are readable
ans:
12.32
